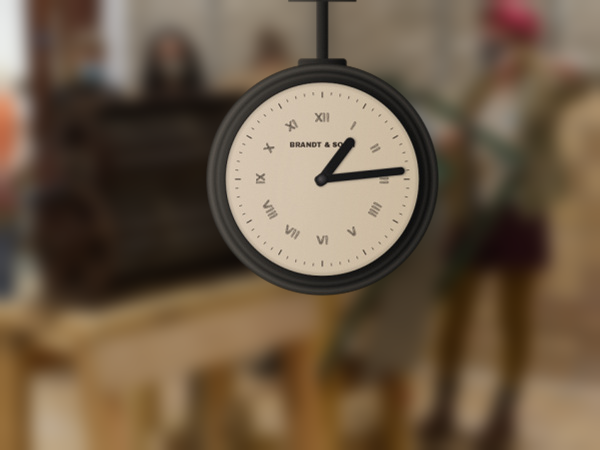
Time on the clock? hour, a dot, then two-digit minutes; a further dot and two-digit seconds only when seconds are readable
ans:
1.14
